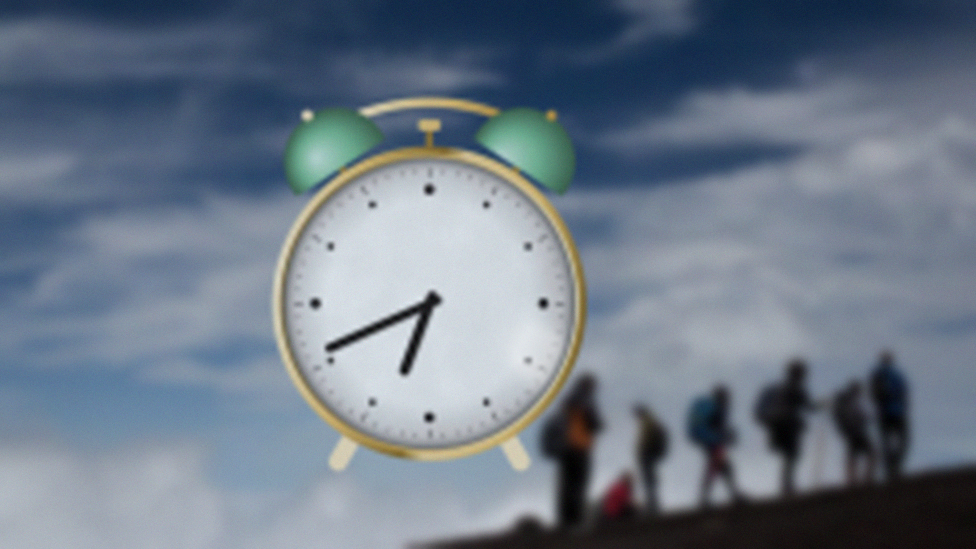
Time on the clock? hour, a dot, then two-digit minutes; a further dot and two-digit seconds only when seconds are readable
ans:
6.41
